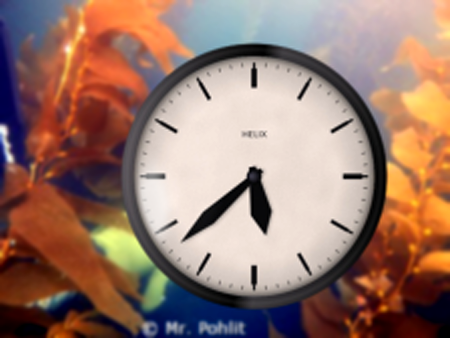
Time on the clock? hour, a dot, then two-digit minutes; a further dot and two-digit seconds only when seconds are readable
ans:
5.38
